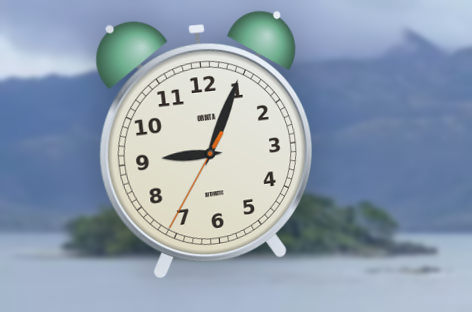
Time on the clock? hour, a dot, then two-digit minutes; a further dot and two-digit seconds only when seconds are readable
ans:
9.04.36
